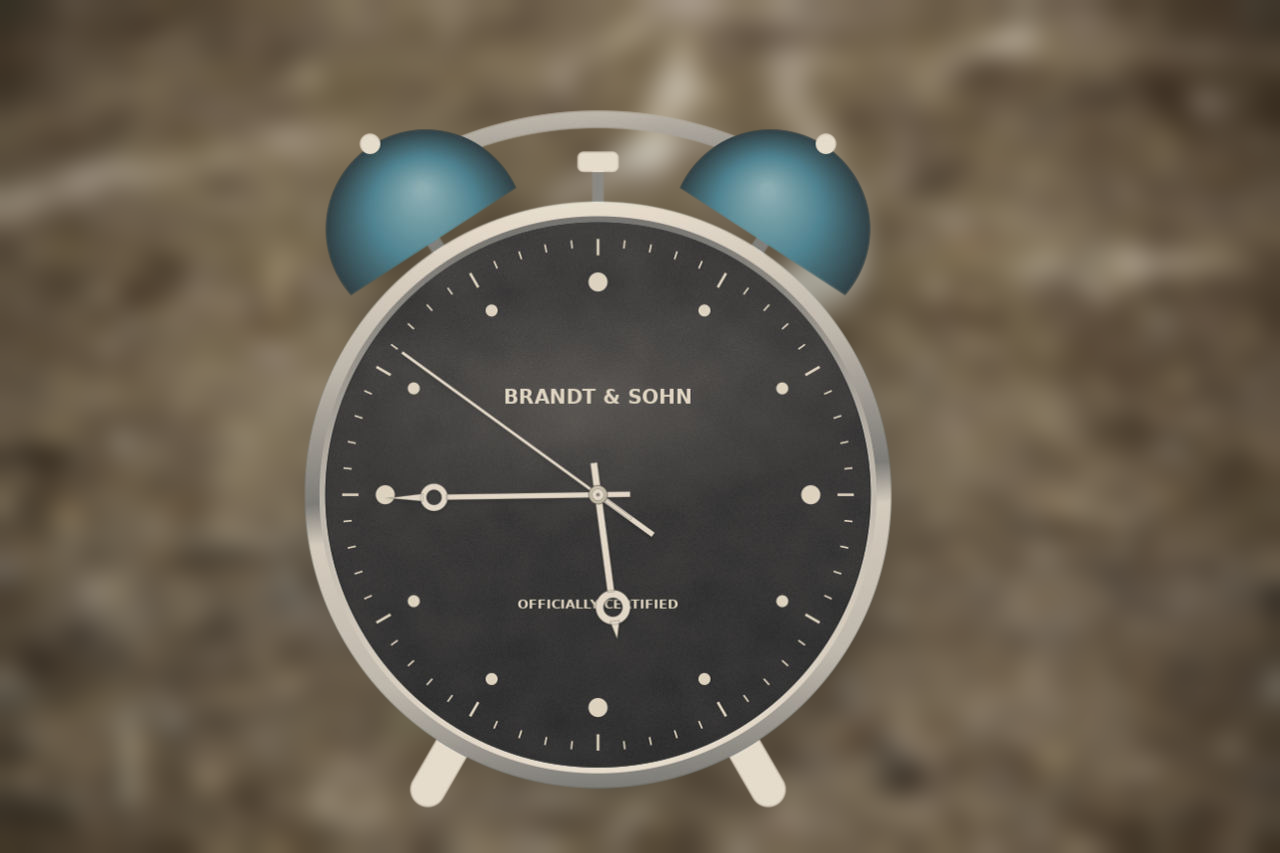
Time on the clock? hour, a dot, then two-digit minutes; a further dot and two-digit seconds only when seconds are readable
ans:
5.44.51
